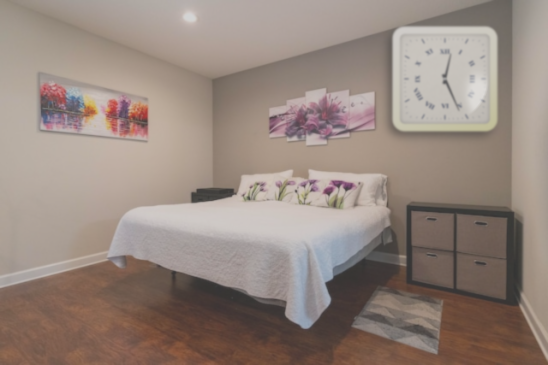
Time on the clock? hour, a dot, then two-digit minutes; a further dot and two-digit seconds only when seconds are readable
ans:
12.26
